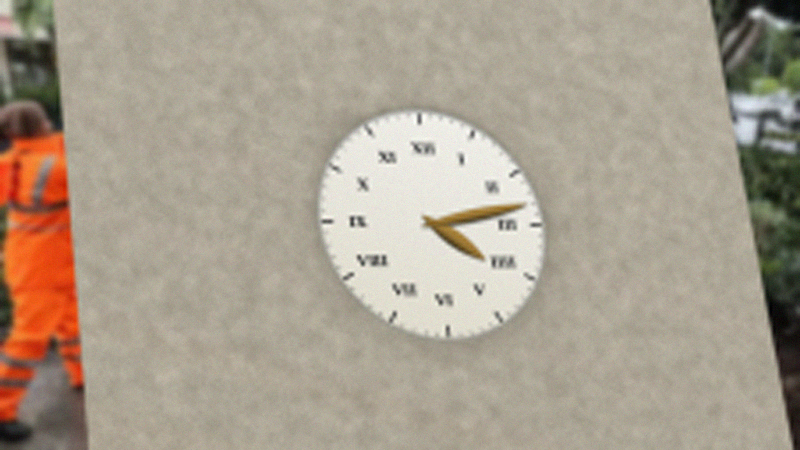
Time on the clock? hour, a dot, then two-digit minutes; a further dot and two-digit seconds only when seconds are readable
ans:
4.13
